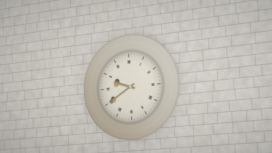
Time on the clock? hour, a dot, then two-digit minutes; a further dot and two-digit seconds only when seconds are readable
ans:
9.40
